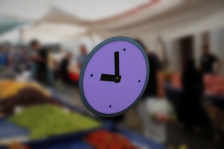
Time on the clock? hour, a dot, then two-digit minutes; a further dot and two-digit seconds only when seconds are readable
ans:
8.57
